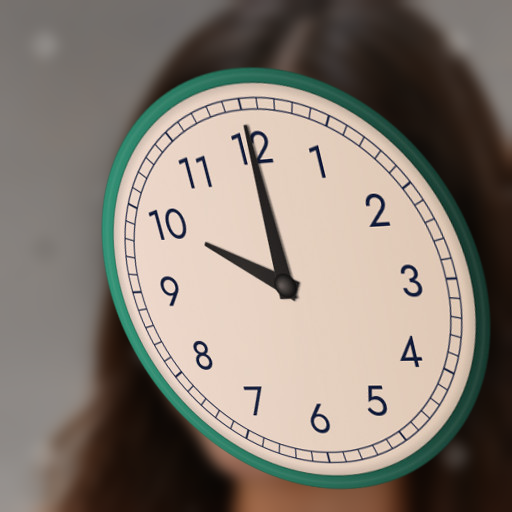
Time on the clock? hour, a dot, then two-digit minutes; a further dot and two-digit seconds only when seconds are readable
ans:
10.00
